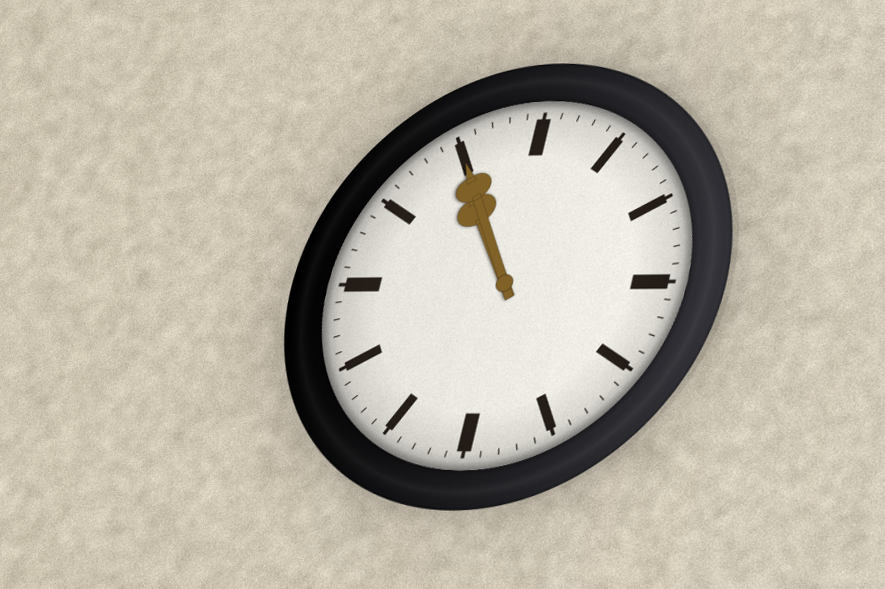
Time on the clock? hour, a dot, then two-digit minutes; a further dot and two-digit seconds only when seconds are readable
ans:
10.55
